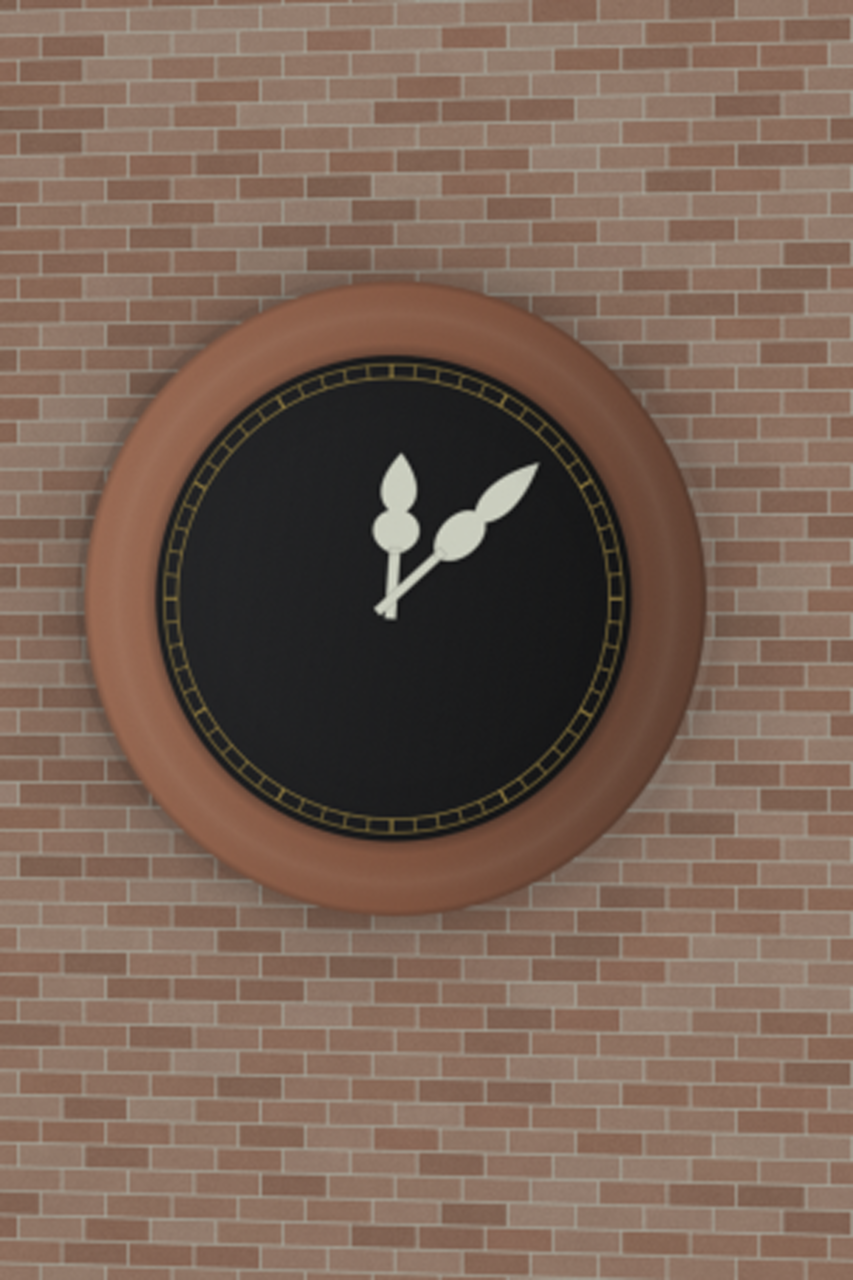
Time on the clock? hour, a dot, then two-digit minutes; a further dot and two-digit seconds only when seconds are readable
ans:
12.08
